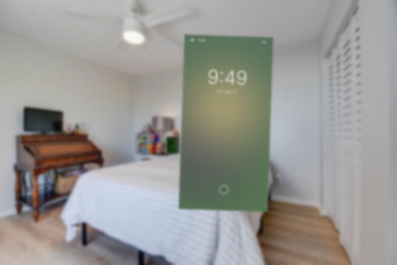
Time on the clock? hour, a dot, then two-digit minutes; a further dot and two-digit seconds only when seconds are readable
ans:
9.49
